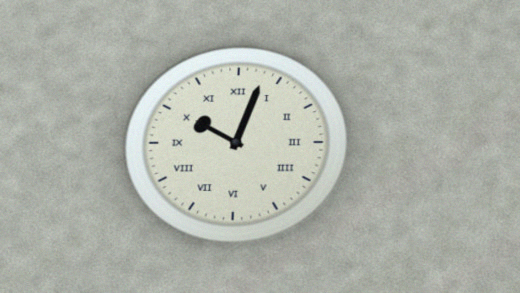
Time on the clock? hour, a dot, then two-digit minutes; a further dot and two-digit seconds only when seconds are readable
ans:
10.03
